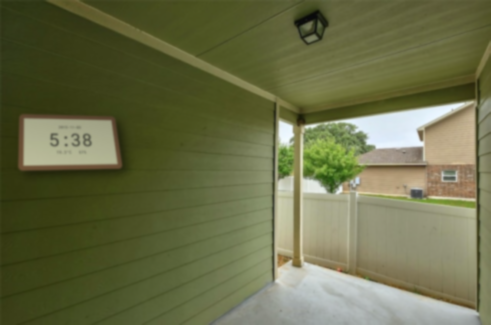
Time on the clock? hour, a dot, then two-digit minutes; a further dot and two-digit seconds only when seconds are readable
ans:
5.38
